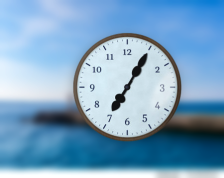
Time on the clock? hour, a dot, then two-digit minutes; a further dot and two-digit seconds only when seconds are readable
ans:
7.05
